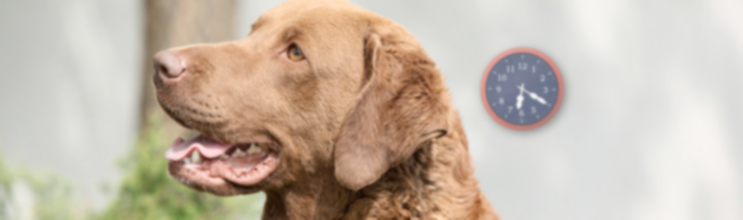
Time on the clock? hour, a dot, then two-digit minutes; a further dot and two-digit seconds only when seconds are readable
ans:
6.20
